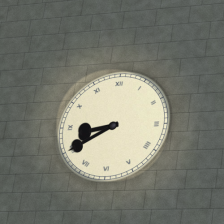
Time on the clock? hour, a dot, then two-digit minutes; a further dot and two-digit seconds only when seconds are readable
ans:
8.40
